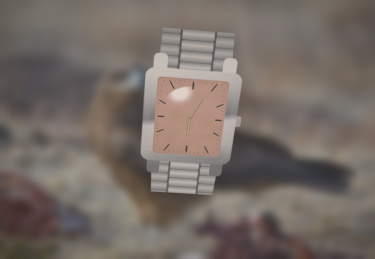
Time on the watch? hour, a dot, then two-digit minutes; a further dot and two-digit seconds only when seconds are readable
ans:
6.04
